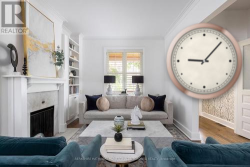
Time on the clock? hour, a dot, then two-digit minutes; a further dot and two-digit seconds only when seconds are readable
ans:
9.07
